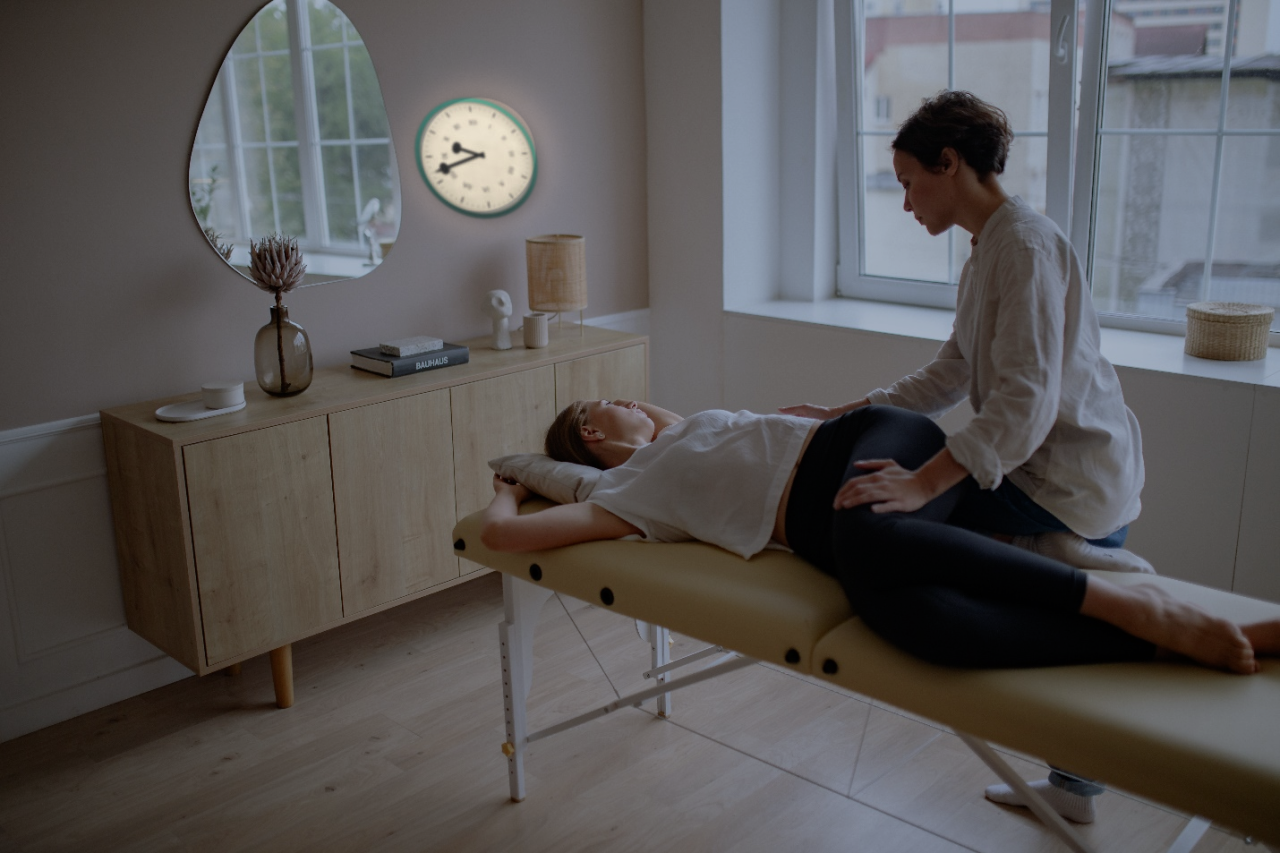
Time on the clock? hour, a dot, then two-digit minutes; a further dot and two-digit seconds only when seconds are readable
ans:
9.42
